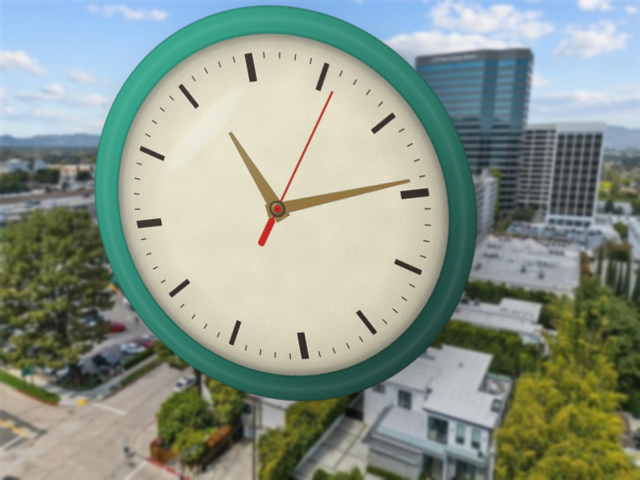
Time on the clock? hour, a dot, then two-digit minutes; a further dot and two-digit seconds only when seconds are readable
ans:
11.14.06
